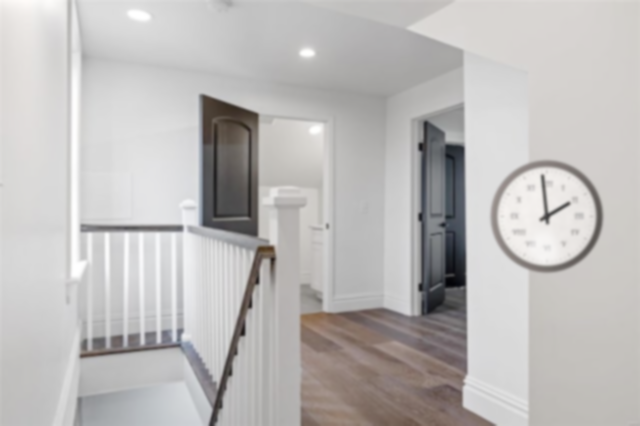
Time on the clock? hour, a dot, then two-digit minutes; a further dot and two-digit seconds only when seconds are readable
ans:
1.59
